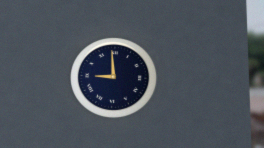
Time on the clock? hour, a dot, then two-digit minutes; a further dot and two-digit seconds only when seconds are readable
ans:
8.59
